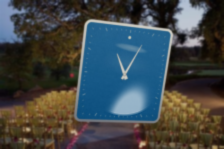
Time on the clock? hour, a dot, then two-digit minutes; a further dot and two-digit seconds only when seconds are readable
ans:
11.04
